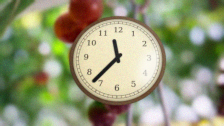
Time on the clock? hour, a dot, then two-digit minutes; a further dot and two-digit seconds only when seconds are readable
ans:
11.37
